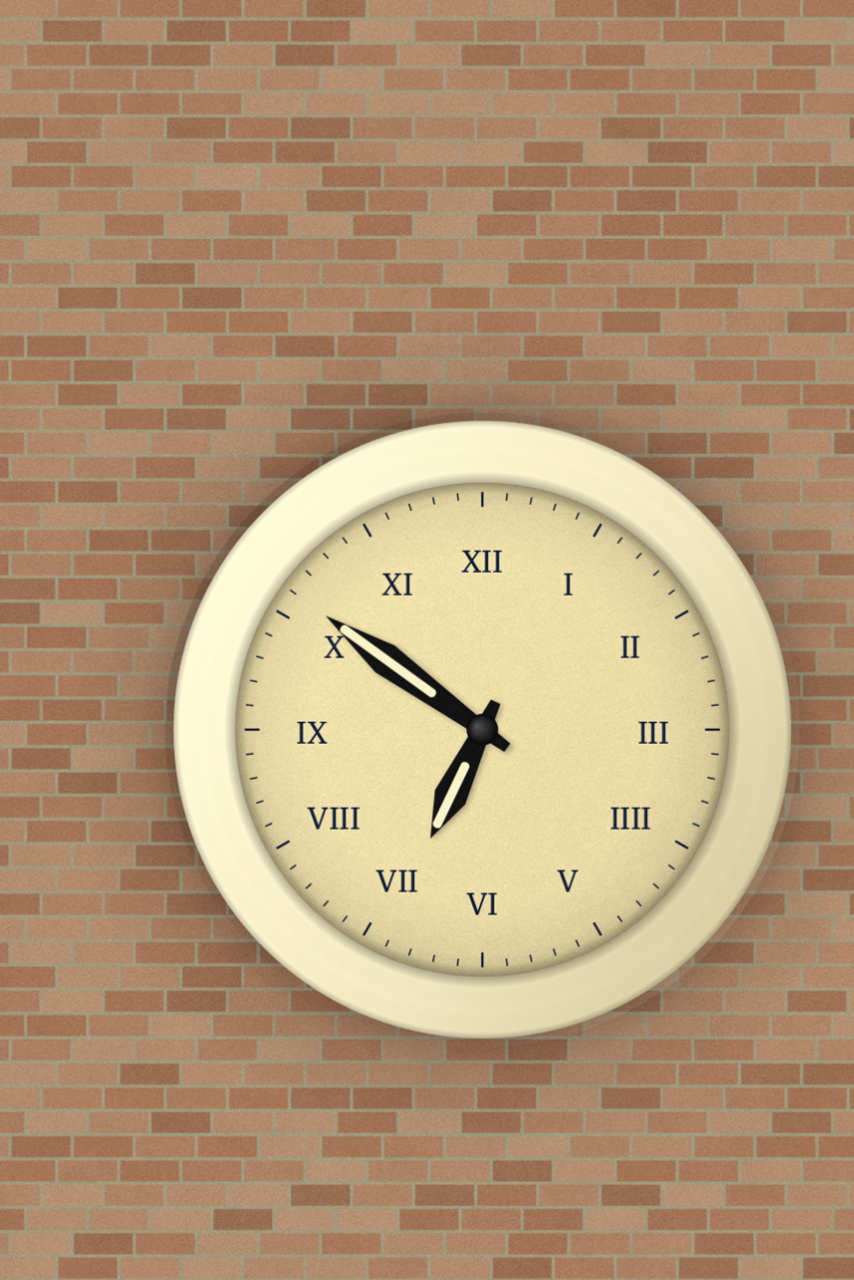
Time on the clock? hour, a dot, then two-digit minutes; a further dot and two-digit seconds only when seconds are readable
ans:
6.51
